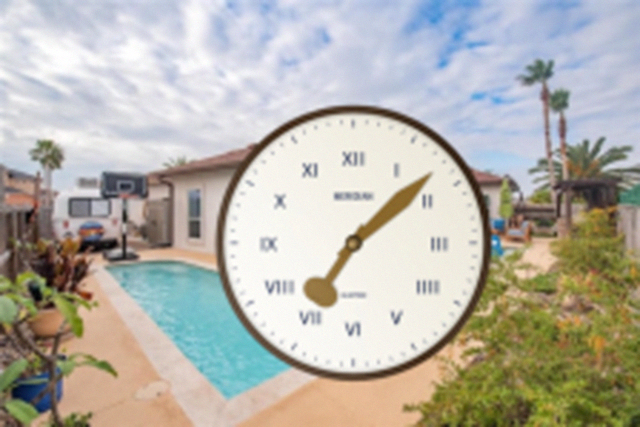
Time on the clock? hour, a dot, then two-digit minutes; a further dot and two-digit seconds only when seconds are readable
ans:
7.08
